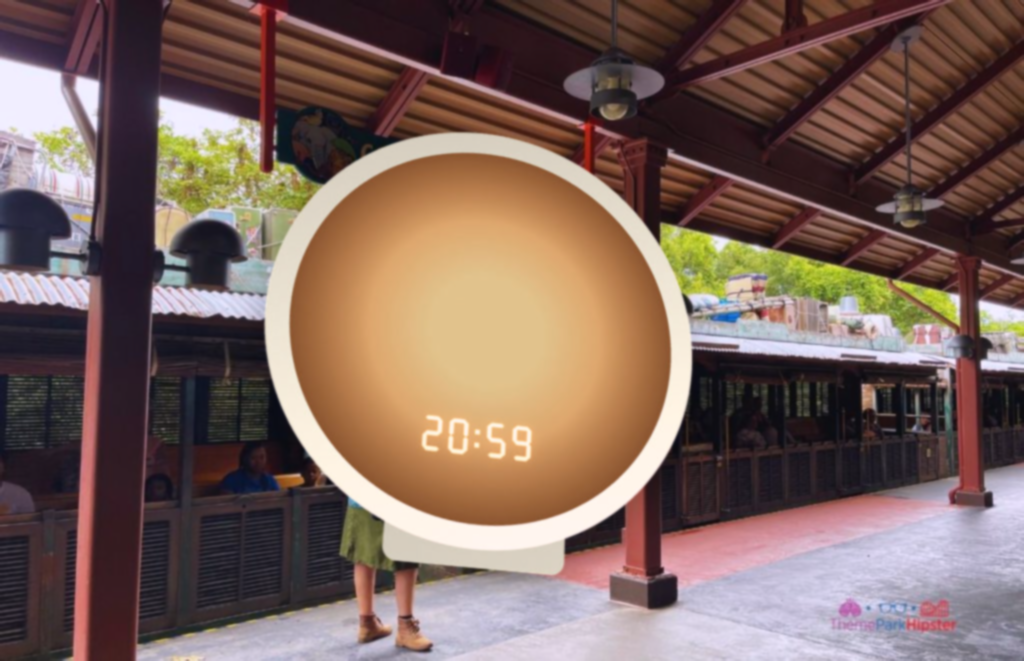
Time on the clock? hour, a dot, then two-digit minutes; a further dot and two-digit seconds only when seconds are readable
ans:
20.59
